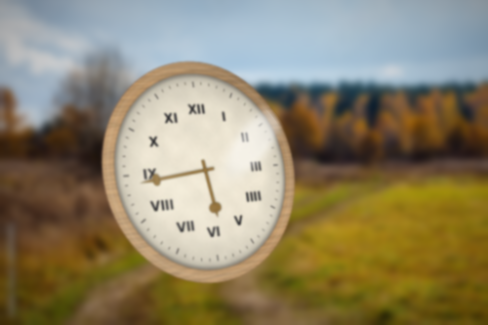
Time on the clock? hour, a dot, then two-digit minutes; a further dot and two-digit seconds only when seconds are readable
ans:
5.44
